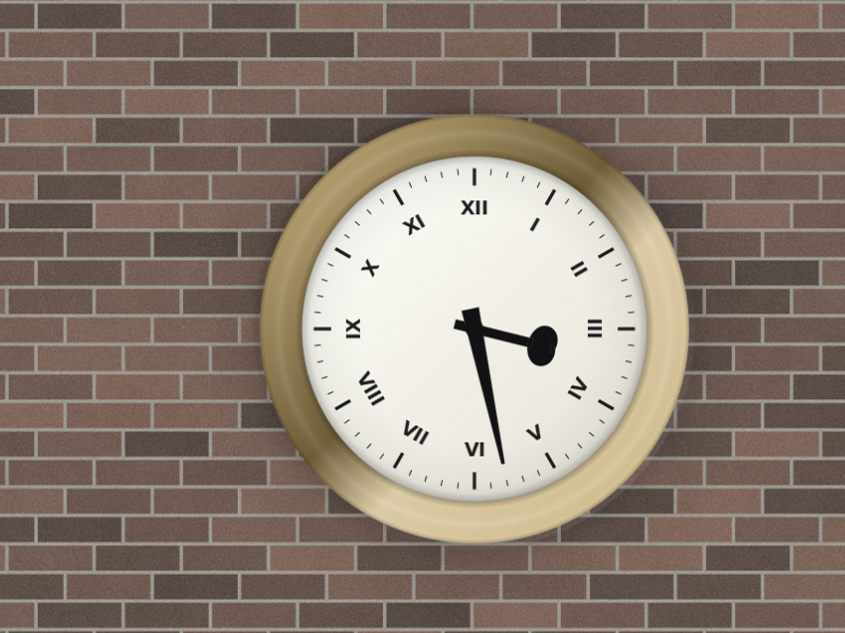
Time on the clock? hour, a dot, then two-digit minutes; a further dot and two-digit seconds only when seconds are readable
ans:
3.28
